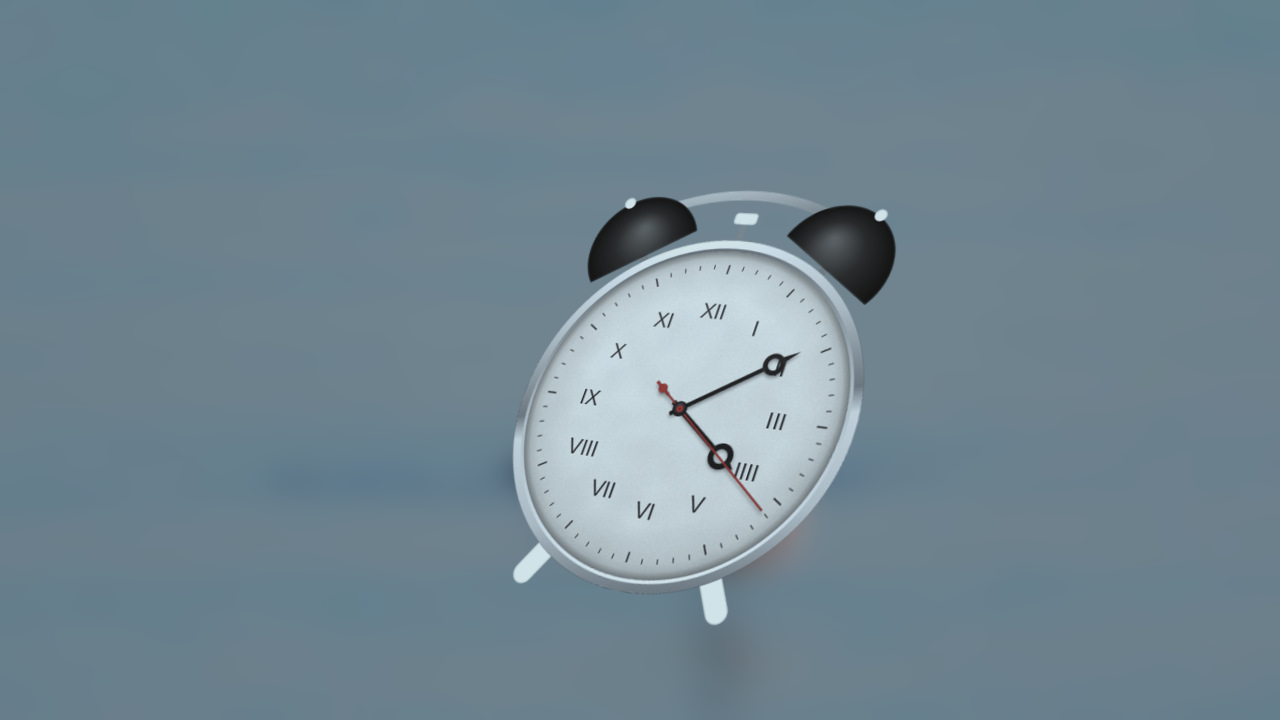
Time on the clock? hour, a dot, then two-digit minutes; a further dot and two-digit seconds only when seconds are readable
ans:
4.09.21
